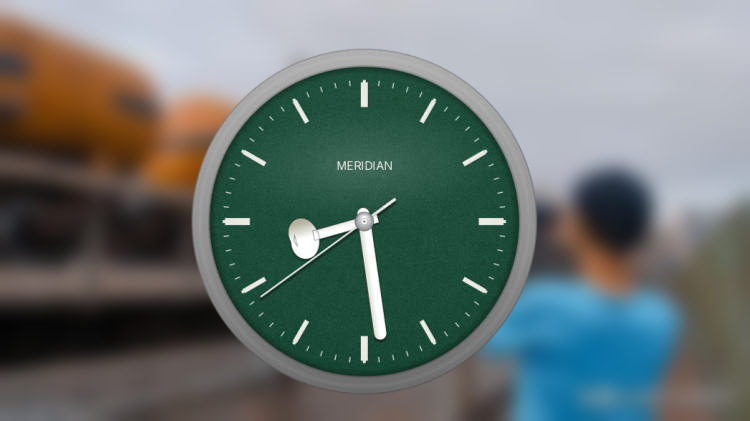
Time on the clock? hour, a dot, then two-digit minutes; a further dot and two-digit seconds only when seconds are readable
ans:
8.28.39
